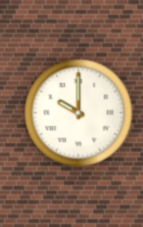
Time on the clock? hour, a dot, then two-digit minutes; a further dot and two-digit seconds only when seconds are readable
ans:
10.00
